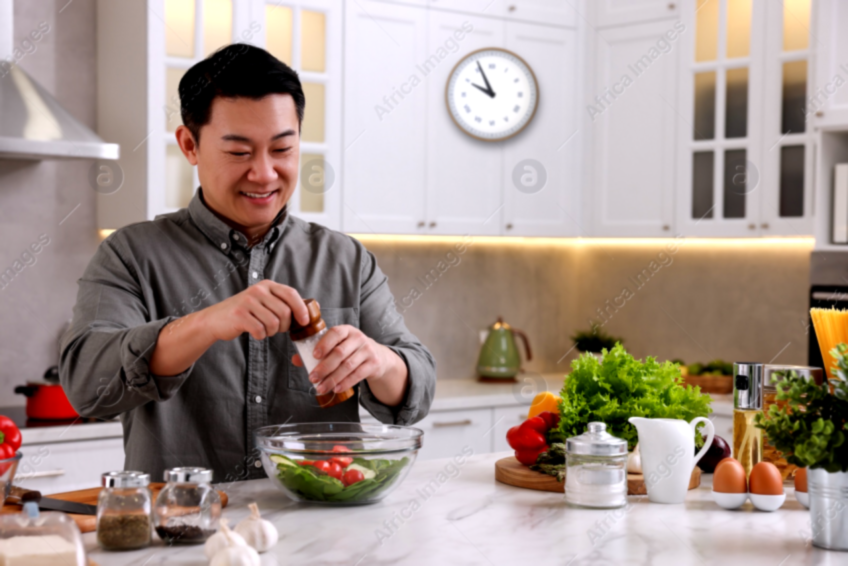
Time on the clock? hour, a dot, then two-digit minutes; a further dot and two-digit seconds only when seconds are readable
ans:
9.56
